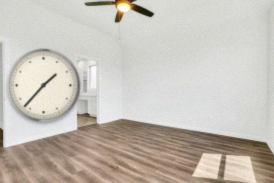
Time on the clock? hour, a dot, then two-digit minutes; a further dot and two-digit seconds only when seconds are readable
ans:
1.37
